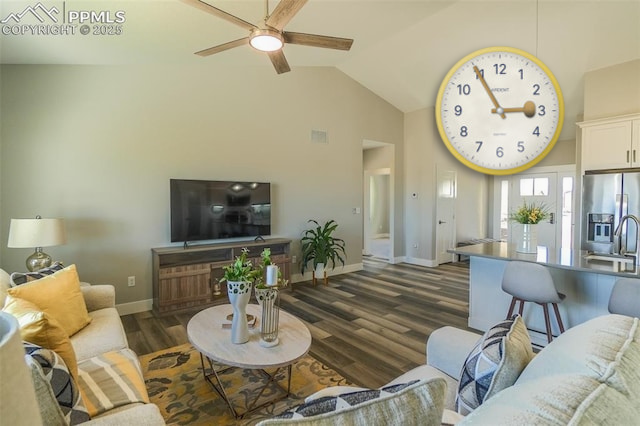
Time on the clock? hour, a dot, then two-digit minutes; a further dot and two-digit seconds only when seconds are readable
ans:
2.55
